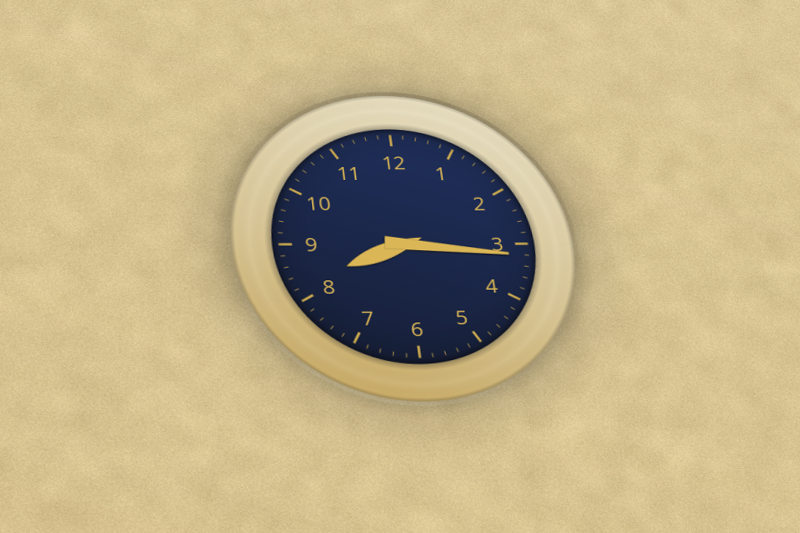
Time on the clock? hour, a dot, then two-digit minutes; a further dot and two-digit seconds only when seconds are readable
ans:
8.16
